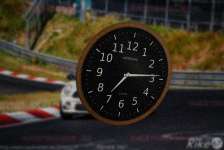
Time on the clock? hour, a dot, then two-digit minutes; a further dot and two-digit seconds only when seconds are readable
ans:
7.14
